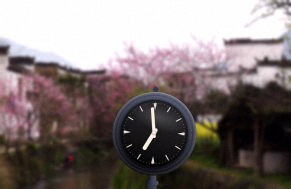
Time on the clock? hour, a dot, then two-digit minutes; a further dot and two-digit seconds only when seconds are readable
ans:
6.59
